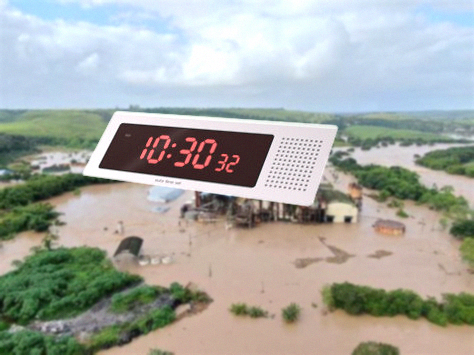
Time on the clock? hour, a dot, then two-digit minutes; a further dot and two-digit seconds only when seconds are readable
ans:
10.30.32
